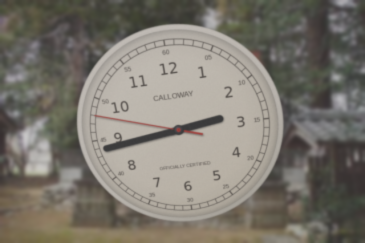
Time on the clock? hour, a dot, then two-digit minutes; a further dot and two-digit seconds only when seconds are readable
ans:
2.43.48
